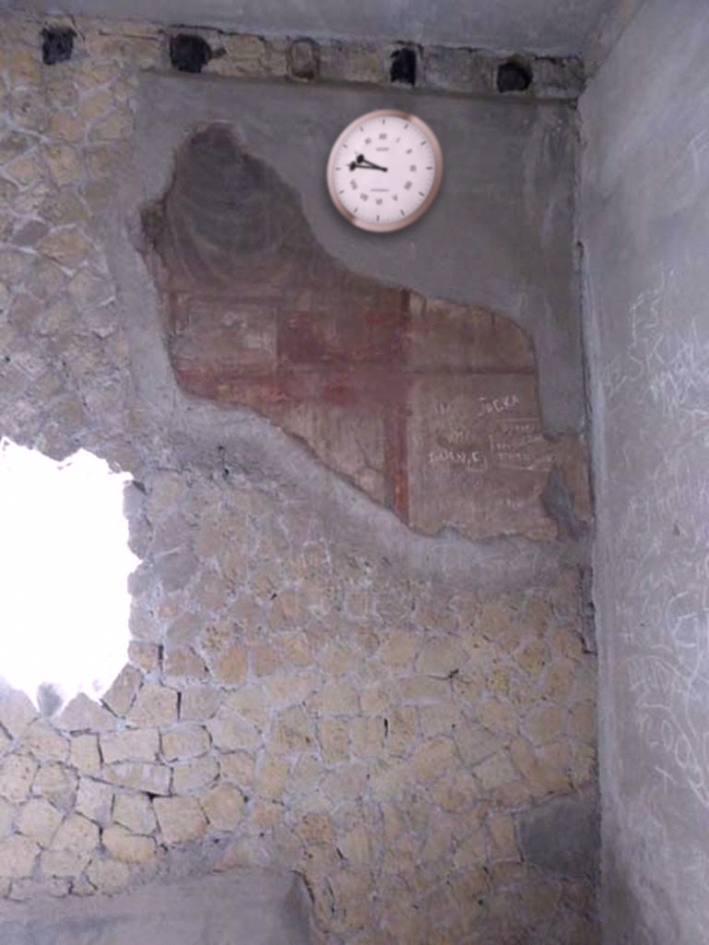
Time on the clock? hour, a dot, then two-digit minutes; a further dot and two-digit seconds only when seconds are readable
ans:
9.46
